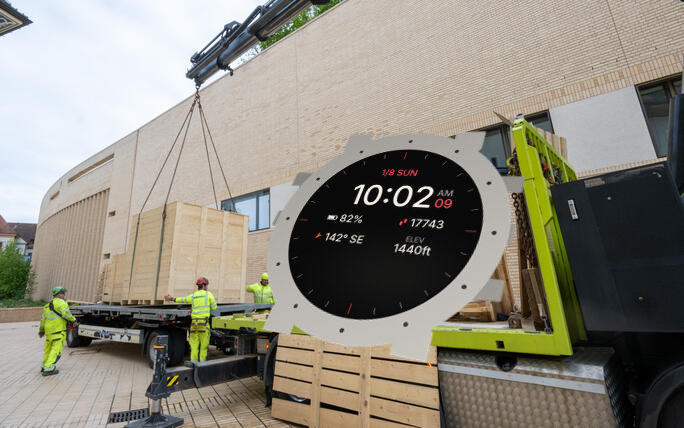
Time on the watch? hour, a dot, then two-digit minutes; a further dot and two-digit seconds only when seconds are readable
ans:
10.02.09
